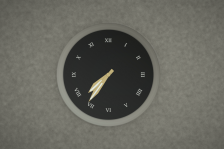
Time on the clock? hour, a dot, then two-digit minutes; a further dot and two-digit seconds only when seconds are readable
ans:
7.36
